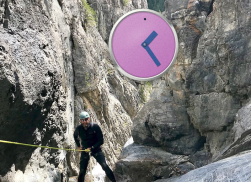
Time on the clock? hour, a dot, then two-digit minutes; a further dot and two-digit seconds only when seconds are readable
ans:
1.24
